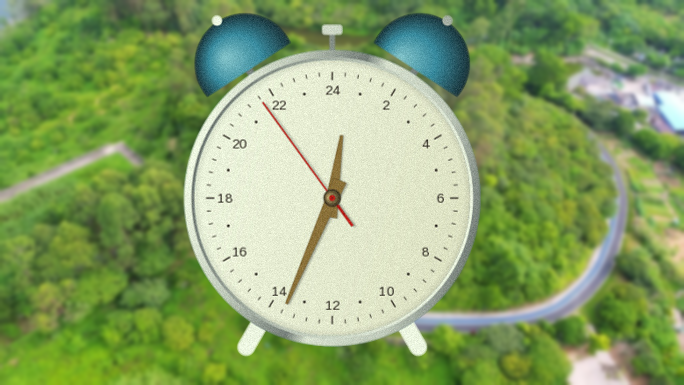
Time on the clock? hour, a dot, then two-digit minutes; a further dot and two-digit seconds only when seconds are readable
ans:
0.33.54
